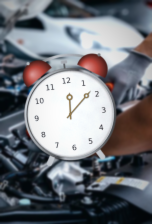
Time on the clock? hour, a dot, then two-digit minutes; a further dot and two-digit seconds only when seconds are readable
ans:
12.08
